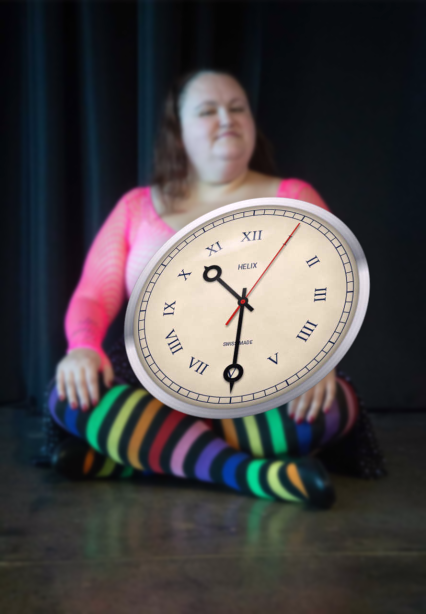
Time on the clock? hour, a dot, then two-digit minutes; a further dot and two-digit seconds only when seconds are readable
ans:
10.30.05
